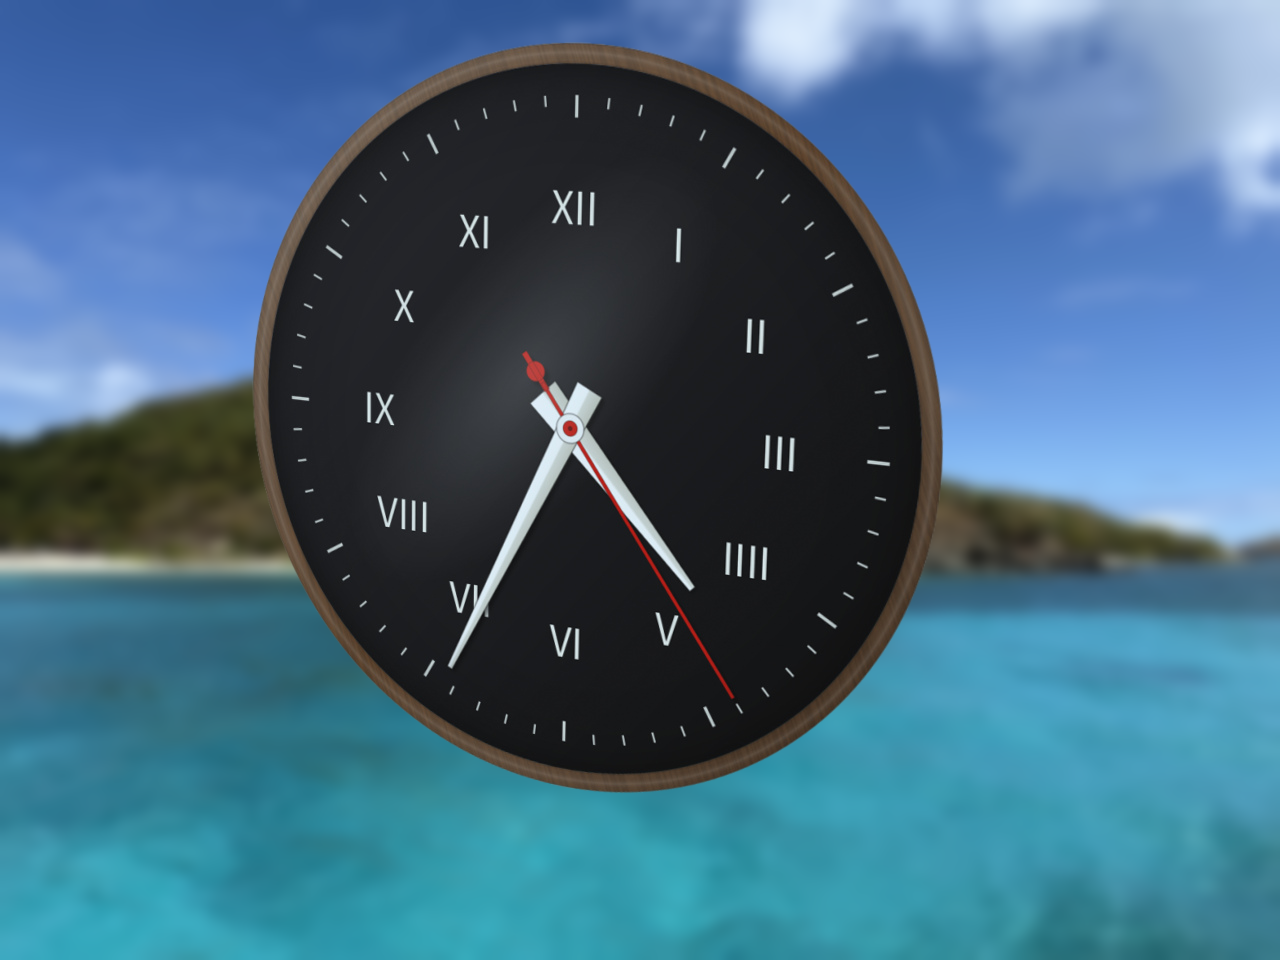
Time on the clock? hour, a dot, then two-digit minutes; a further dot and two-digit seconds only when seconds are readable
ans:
4.34.24
